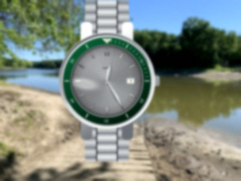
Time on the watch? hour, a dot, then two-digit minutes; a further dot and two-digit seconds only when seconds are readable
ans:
12.25
